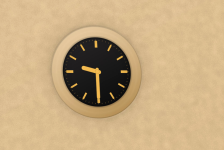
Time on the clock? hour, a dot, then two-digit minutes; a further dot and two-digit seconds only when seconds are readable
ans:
9.30
